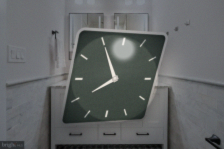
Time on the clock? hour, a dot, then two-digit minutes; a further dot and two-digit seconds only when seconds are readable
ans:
7.55
